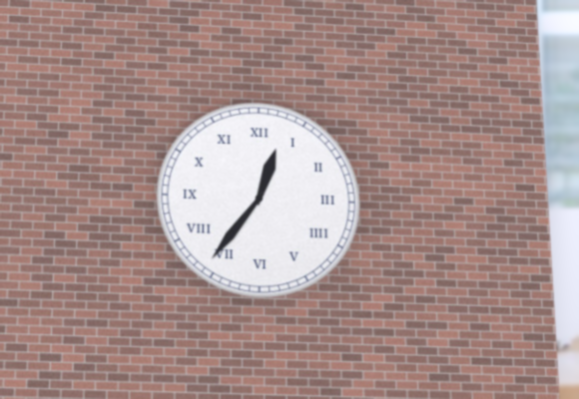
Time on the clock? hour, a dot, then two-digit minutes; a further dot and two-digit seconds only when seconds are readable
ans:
12.36
